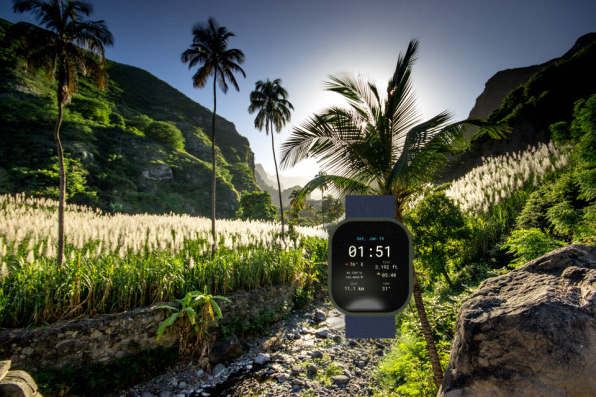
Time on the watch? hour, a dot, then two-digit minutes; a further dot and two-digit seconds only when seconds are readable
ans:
1.51
